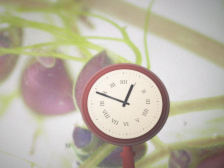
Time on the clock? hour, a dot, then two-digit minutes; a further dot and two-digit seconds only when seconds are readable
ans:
12.49
